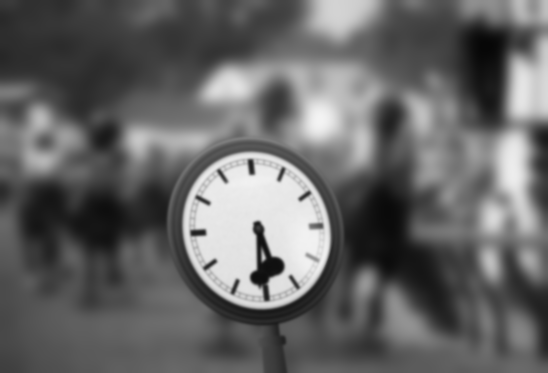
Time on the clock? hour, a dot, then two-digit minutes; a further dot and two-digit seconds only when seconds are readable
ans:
5.31
